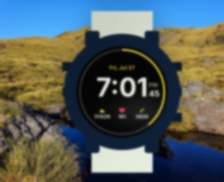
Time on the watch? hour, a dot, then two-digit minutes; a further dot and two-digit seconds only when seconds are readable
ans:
7.01
